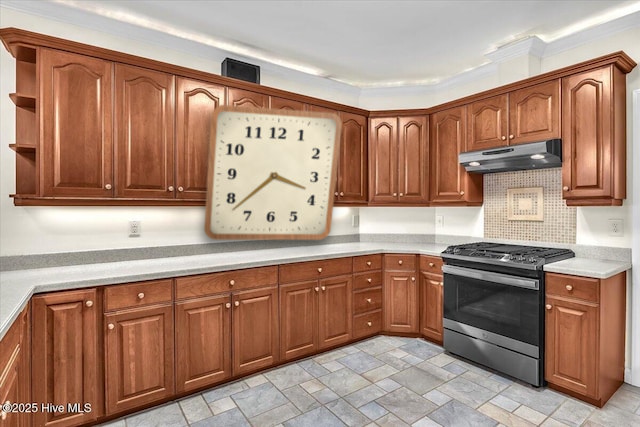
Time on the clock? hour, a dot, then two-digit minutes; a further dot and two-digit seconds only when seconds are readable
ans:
3.38
